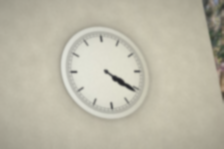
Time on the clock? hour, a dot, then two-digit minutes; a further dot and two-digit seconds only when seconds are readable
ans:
4.21
